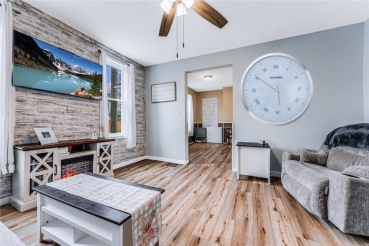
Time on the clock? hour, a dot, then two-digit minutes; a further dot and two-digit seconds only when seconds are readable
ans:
5.51
